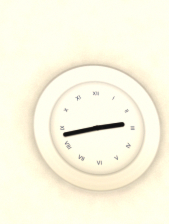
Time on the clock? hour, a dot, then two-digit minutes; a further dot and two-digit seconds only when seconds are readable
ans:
2.43
